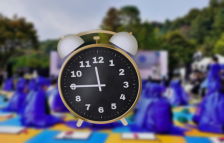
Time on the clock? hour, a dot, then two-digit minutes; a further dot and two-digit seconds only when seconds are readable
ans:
11.45
